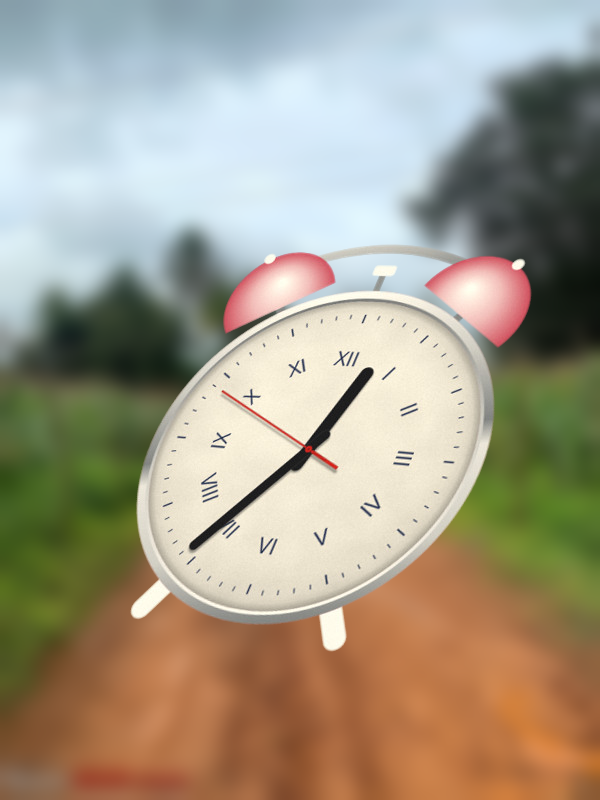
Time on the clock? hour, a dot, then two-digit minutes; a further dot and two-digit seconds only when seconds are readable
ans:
12.35.49
